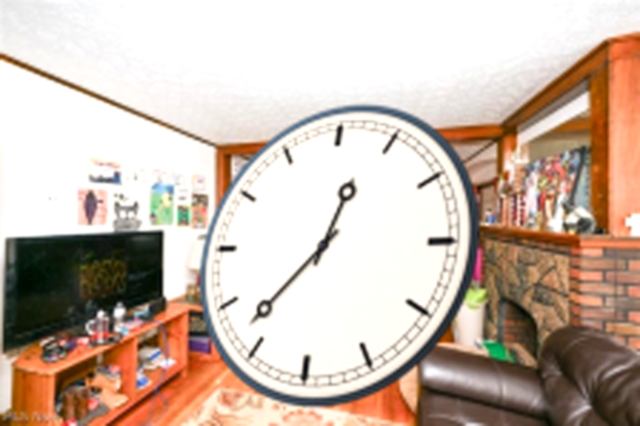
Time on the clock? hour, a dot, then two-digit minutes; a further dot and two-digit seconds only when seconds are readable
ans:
12.37
